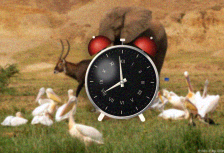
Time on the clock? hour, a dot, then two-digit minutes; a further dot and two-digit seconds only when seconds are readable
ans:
7.59
